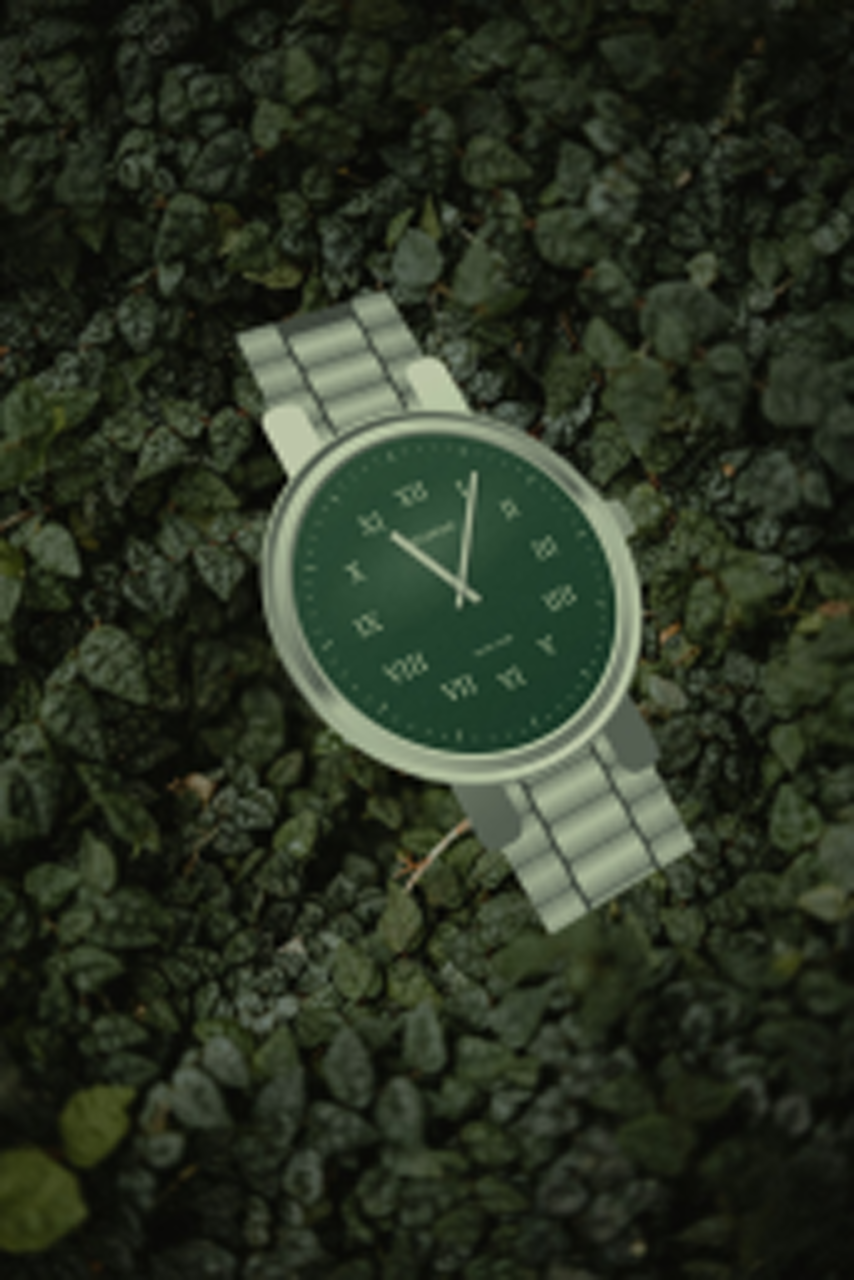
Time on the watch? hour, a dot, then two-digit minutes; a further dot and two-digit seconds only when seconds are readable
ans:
11.06
